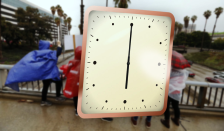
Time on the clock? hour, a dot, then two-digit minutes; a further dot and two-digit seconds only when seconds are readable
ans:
6.00
